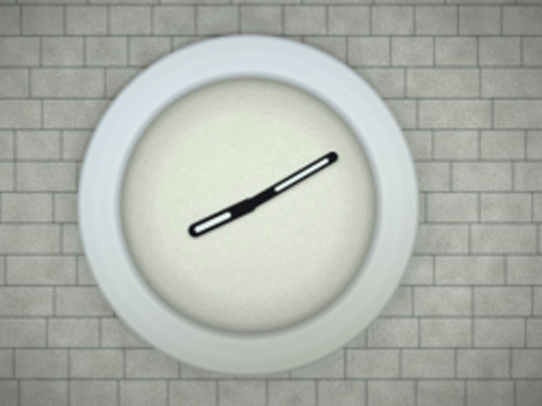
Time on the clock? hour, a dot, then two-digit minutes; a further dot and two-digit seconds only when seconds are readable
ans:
8.10
